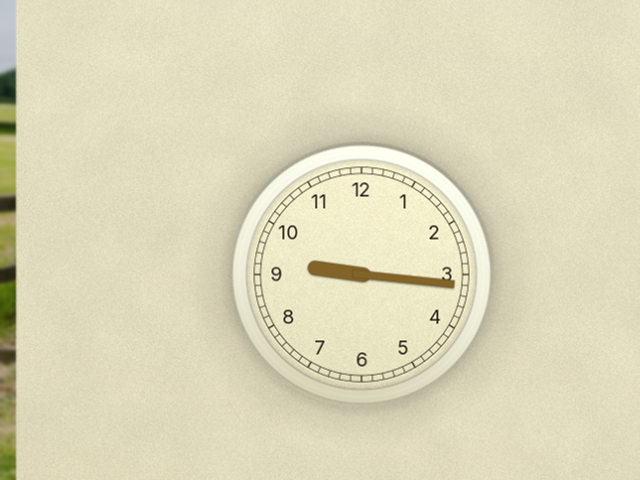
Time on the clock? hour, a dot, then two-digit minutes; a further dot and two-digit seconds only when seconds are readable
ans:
9.16
